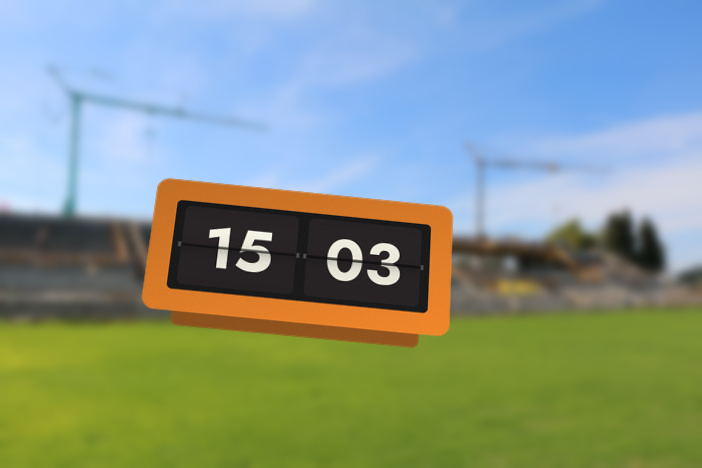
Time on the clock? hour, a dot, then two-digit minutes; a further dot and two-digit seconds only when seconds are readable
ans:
15.03
